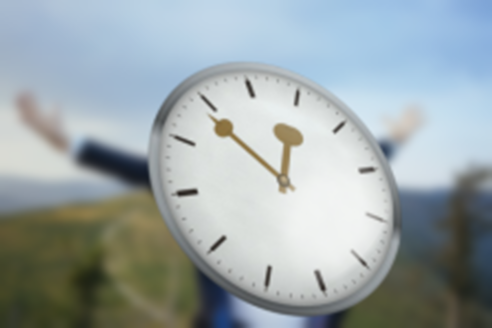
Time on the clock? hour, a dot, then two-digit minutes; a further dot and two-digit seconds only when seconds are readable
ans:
12.54
